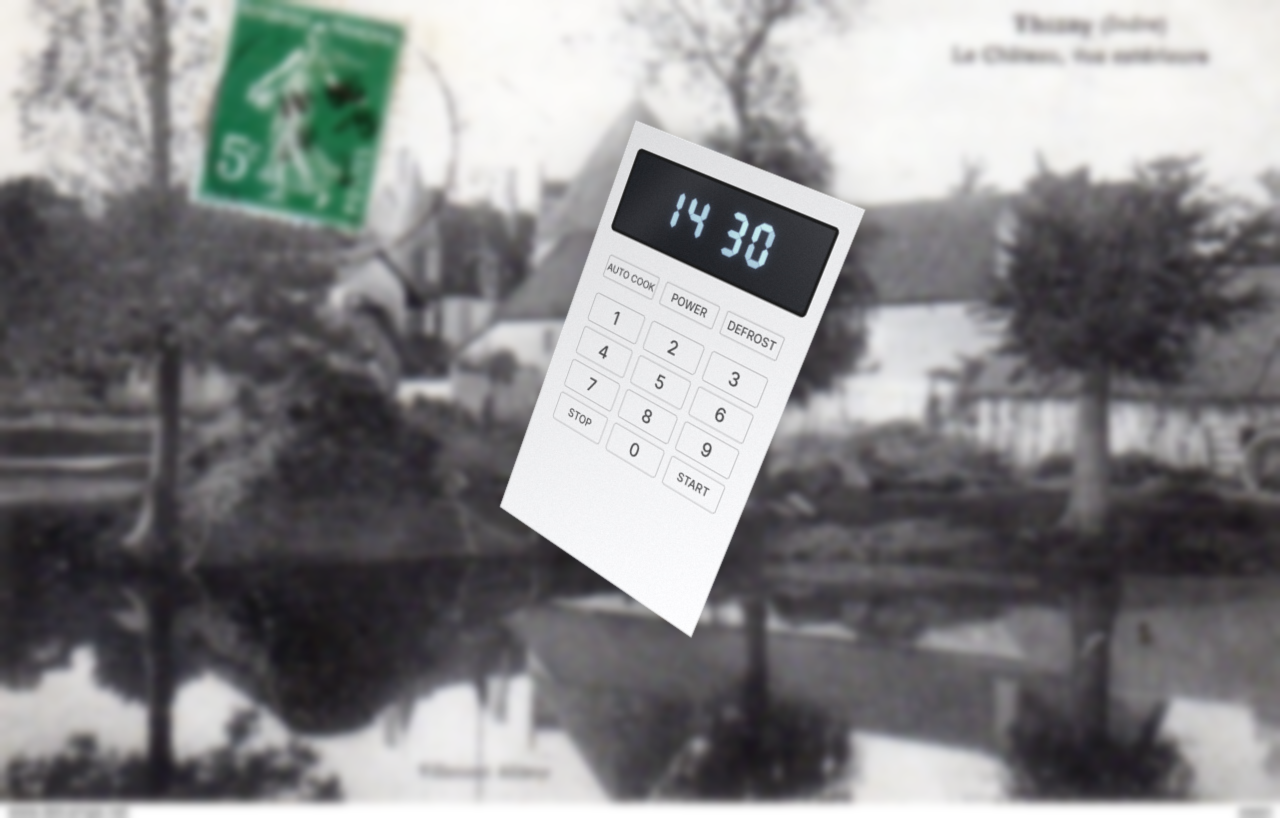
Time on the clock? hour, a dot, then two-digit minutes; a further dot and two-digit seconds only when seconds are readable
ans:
14.30
